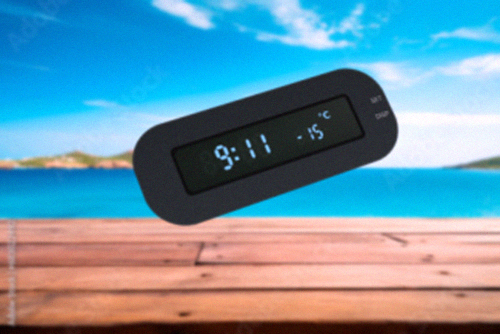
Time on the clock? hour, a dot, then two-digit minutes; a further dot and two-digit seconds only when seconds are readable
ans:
9.11
